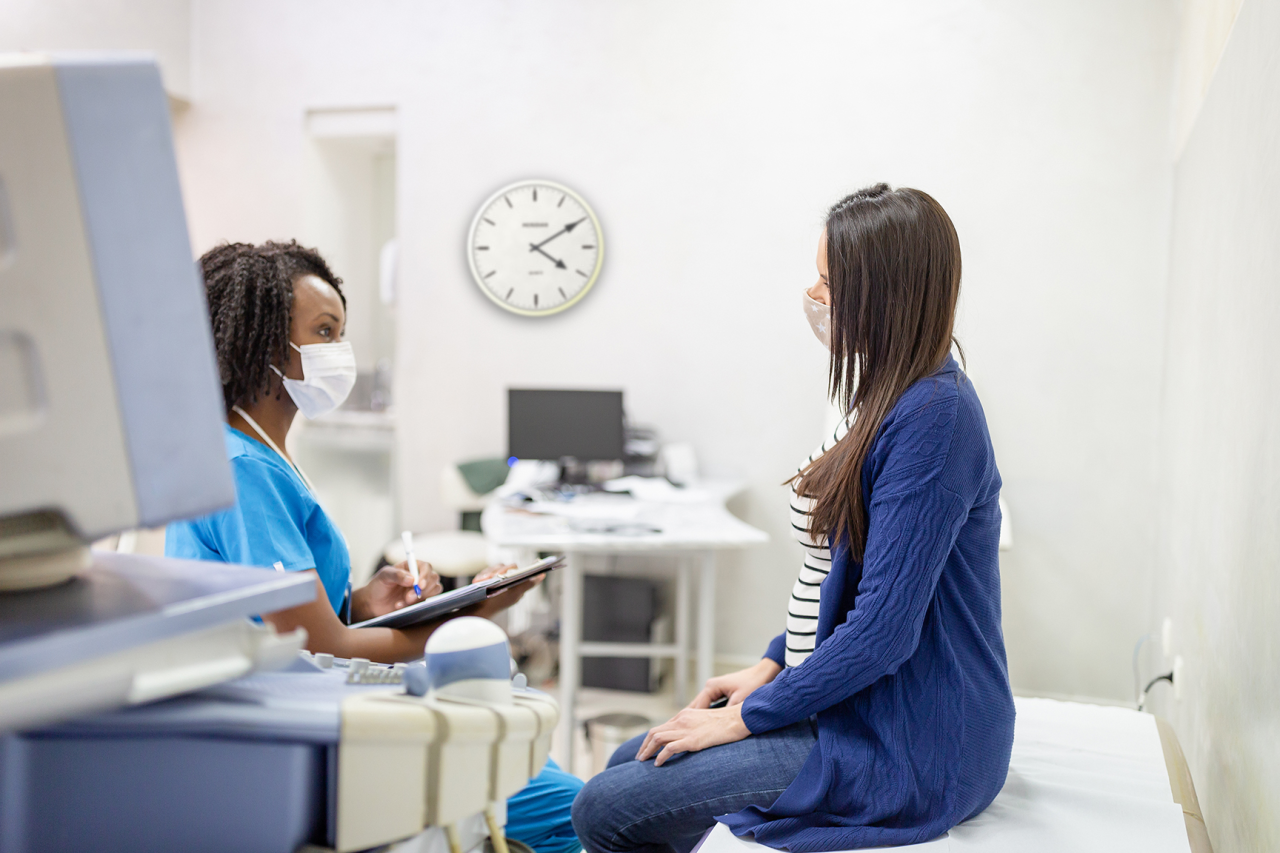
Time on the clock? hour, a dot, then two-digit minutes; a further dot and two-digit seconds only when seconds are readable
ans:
4.10
